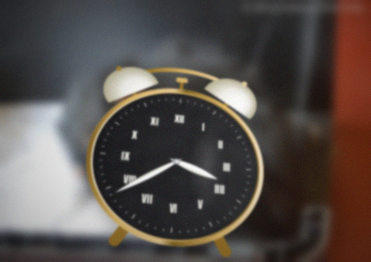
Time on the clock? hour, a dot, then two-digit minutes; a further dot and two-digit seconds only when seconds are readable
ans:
3.39
